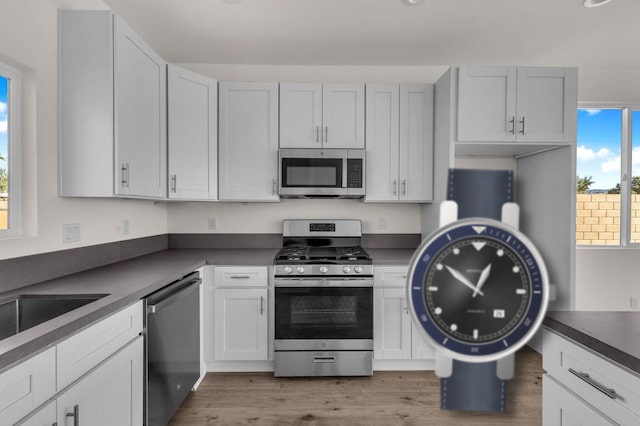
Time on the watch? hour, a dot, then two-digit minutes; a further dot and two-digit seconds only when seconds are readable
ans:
12.51
